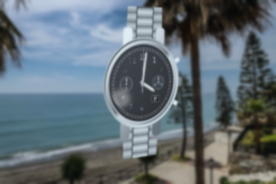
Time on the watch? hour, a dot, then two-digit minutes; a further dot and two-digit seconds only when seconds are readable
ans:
4.01
